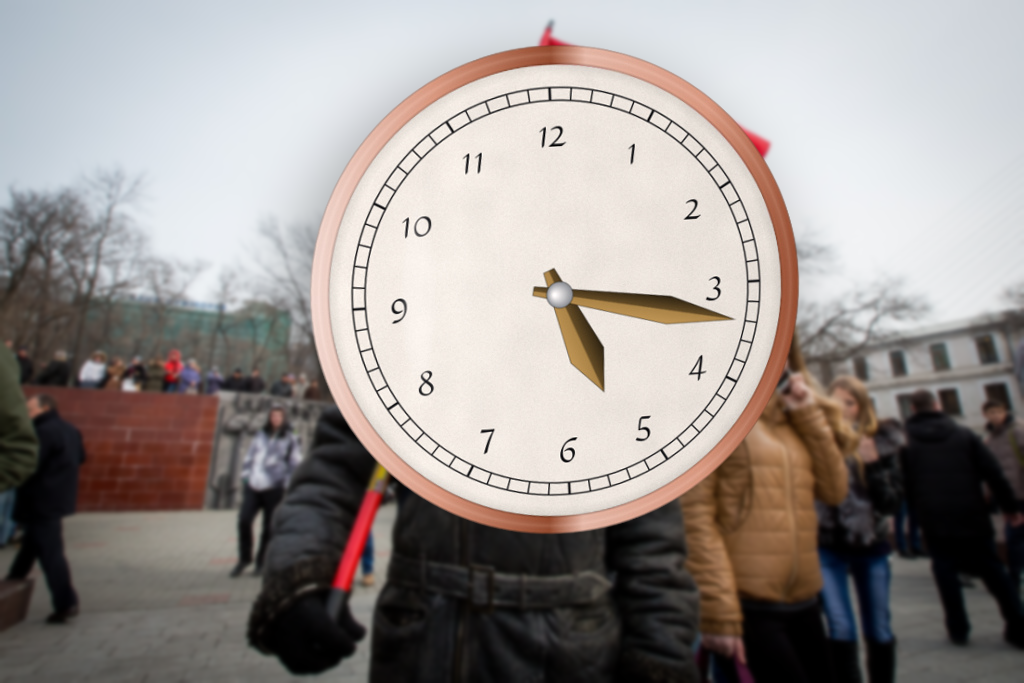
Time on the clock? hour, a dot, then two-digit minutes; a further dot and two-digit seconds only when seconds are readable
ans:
5.17
